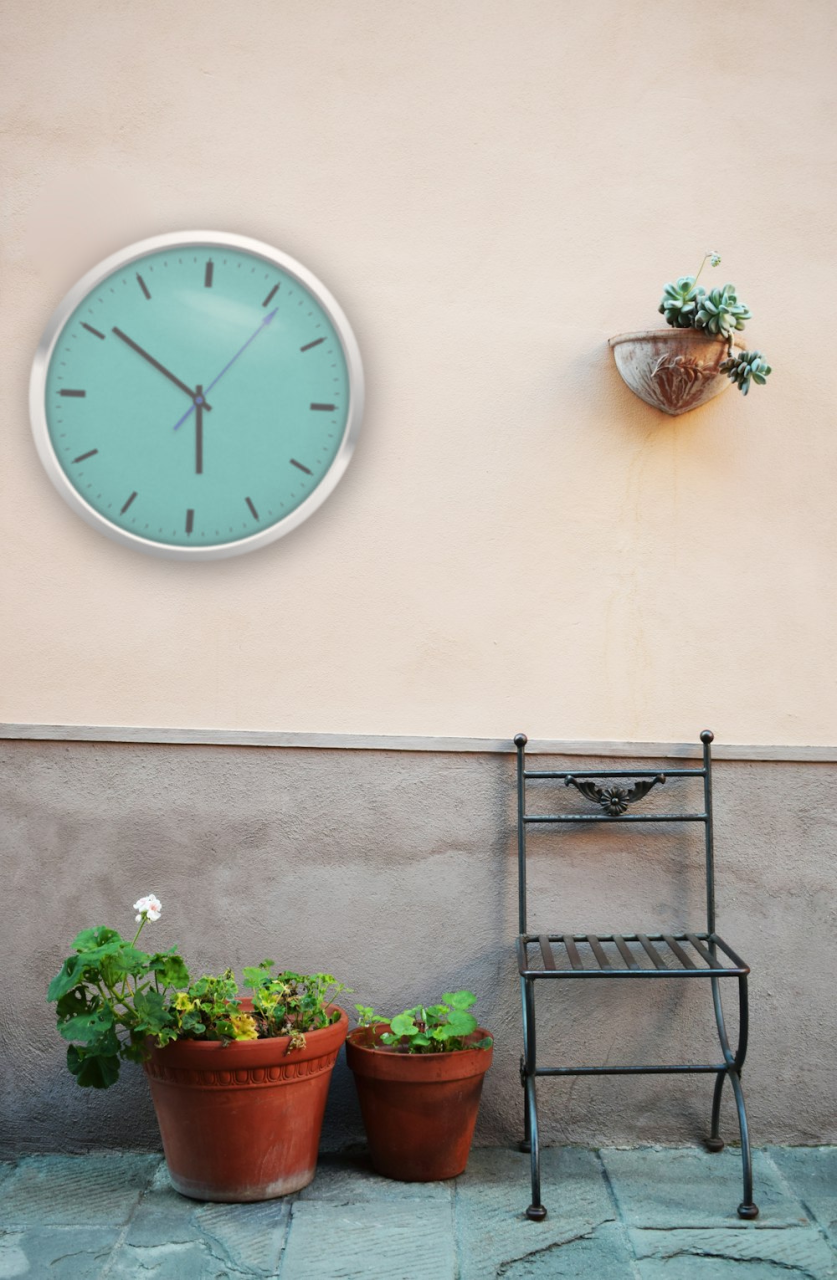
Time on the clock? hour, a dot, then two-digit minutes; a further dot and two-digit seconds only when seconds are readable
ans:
5.51.06
